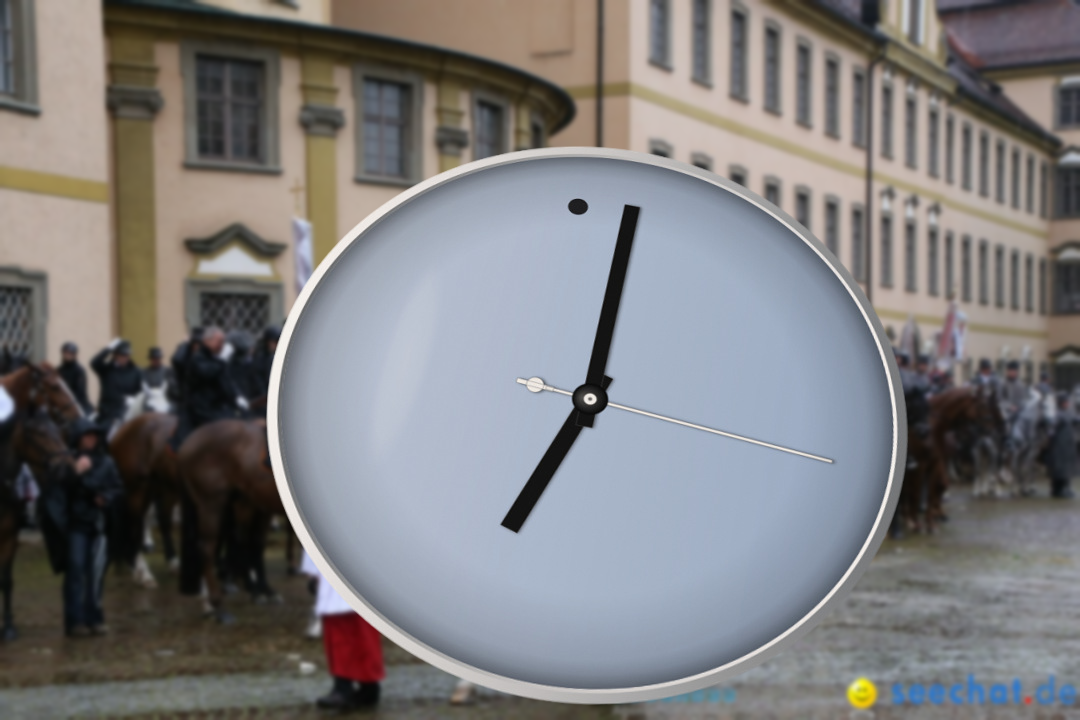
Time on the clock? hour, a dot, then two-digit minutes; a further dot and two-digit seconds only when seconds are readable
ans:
7.02.18
